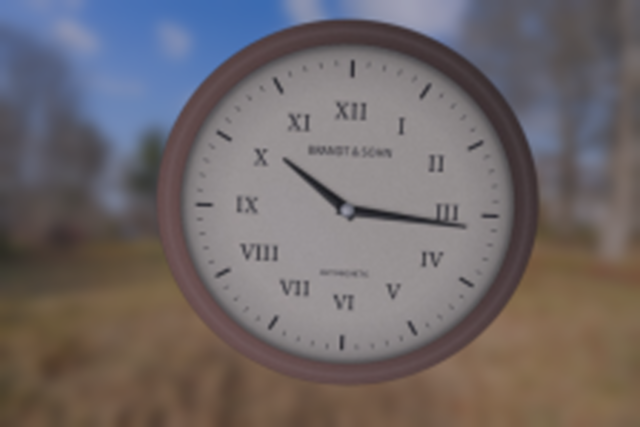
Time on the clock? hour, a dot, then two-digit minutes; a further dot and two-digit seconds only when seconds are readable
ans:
10.16
